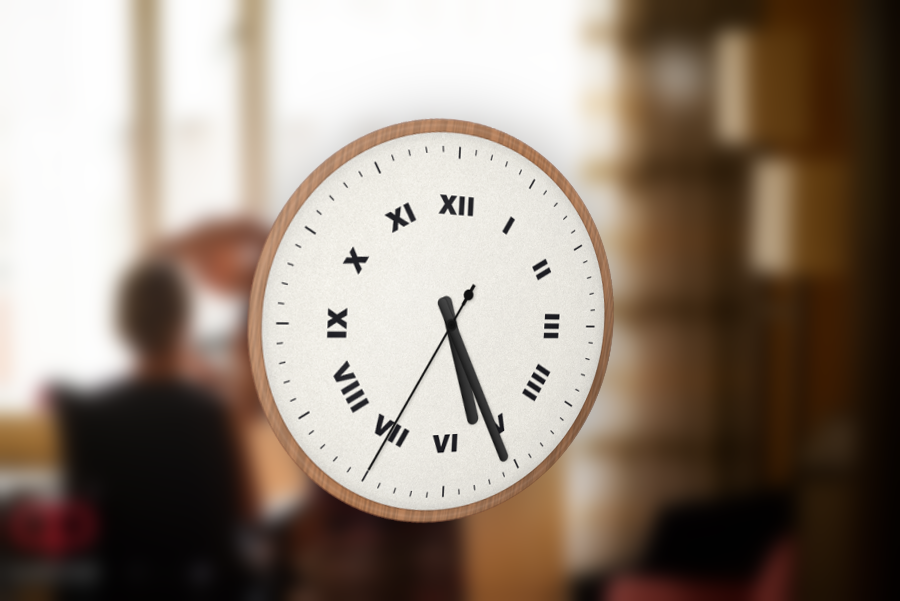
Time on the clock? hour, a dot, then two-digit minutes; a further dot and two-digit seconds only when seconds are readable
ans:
5.25.35
